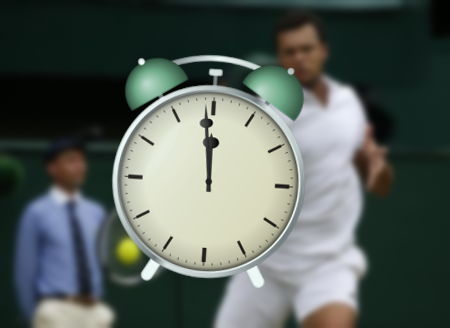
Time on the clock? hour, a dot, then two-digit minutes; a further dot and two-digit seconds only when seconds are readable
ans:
11.59
